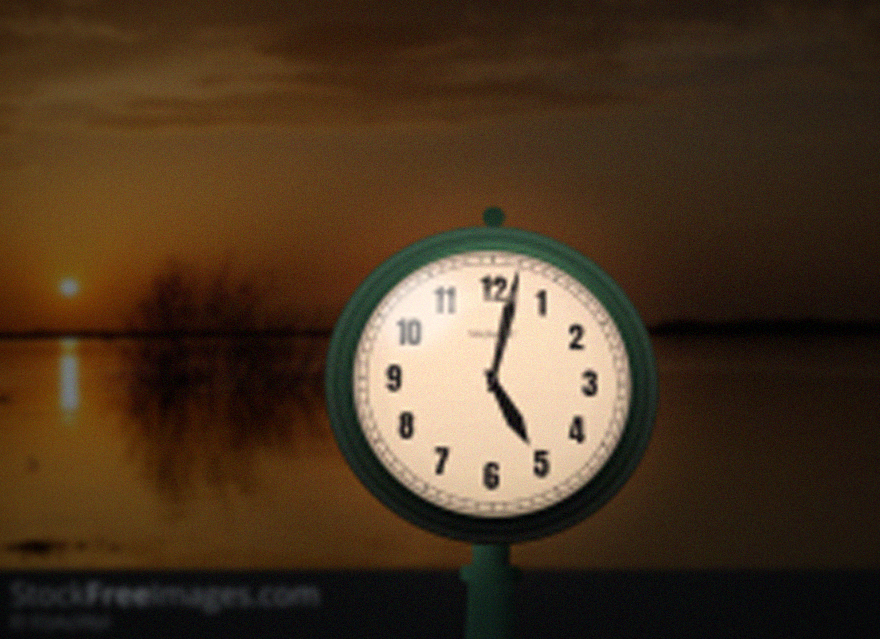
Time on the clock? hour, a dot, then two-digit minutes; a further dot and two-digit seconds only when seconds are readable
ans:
5.02
